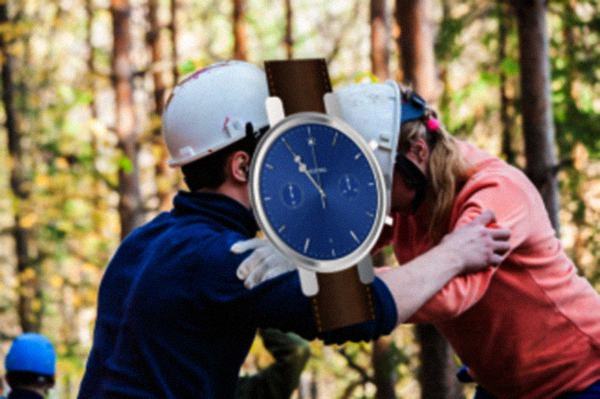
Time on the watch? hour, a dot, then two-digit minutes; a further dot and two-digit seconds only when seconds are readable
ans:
10.55
